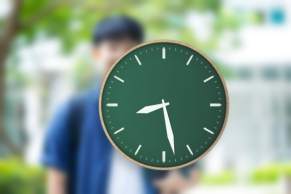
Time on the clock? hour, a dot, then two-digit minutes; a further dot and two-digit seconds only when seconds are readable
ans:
8.28
